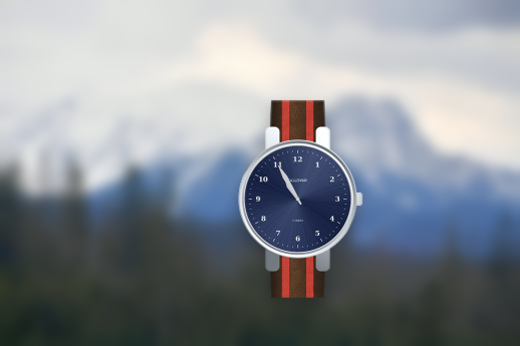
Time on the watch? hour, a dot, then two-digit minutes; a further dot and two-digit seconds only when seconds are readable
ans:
10.55
